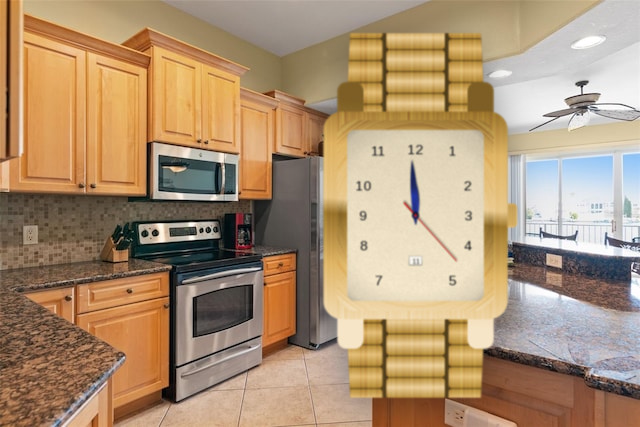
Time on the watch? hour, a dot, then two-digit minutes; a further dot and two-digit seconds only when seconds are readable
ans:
11.59.23
